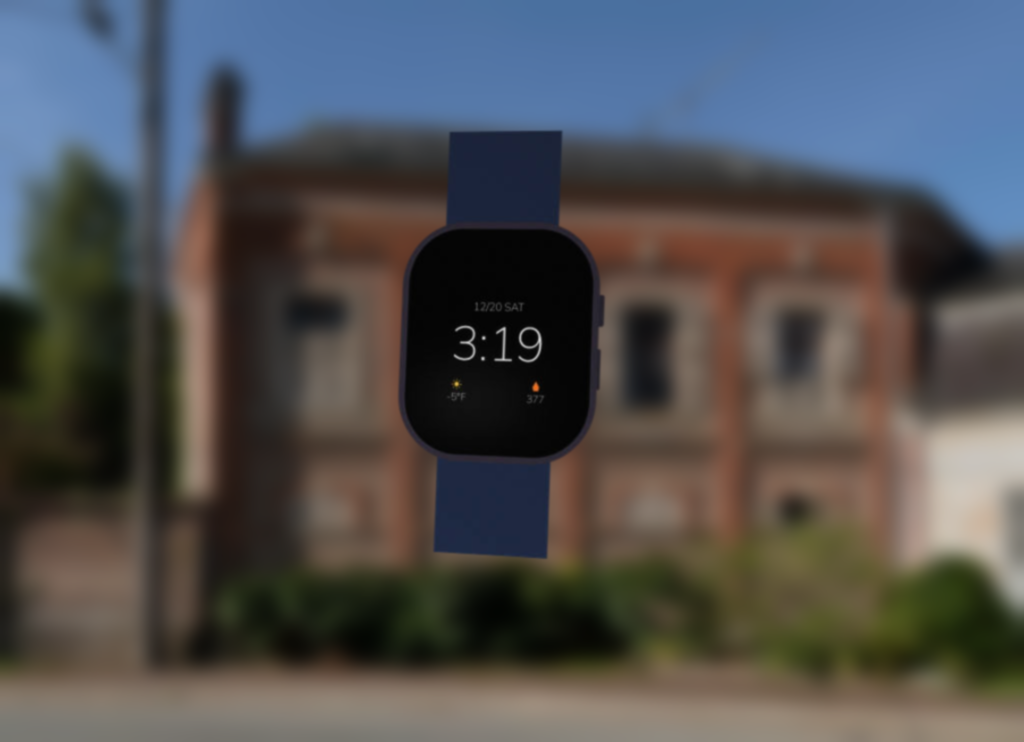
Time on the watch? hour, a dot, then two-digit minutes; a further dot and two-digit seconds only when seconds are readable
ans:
3.19
